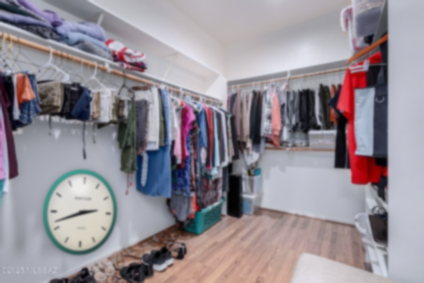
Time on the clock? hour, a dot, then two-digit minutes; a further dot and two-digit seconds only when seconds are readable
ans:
2.42
